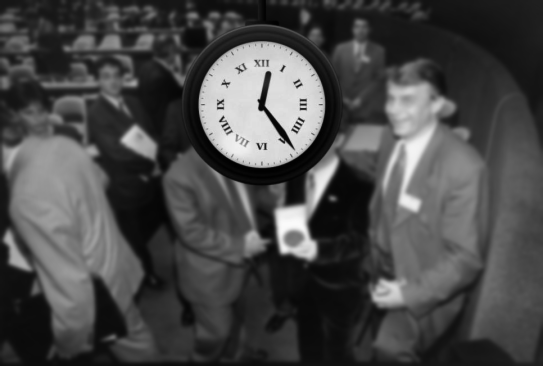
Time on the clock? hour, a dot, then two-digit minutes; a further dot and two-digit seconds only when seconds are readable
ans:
12.24
